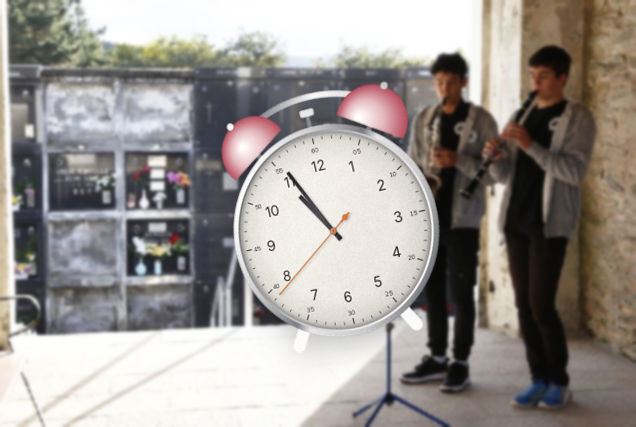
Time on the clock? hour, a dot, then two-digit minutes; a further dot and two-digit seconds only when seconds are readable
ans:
10.55.39
